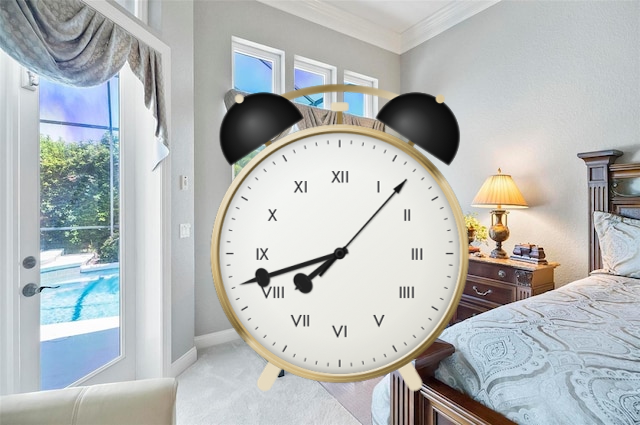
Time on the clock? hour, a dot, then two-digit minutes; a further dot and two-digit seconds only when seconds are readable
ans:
7.42.07
